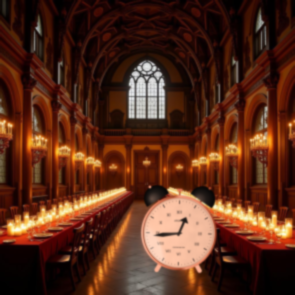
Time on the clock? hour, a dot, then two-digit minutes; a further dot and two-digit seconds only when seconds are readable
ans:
12.44
